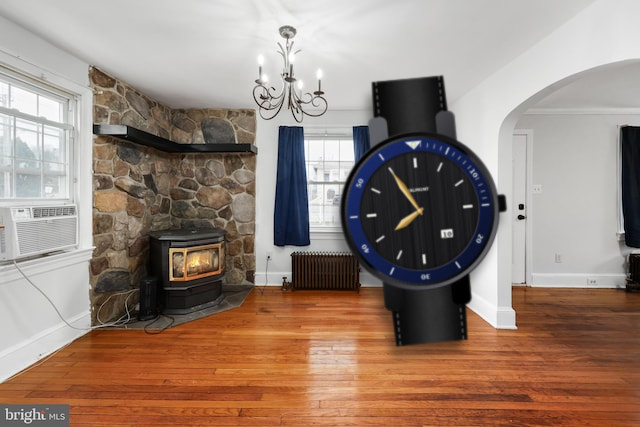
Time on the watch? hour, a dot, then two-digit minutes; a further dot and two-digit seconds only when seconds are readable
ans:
7.55
